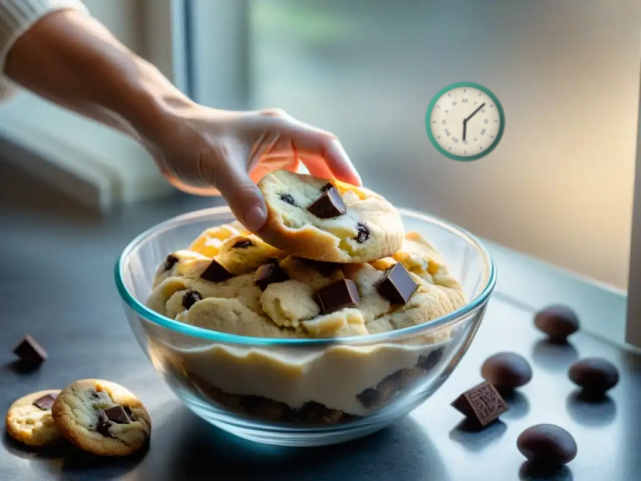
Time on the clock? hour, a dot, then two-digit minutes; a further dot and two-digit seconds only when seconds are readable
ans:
6.08
